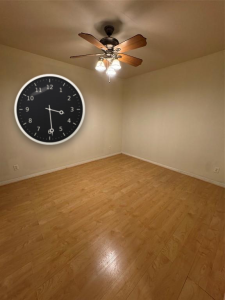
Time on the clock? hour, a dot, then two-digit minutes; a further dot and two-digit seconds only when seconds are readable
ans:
3.29
